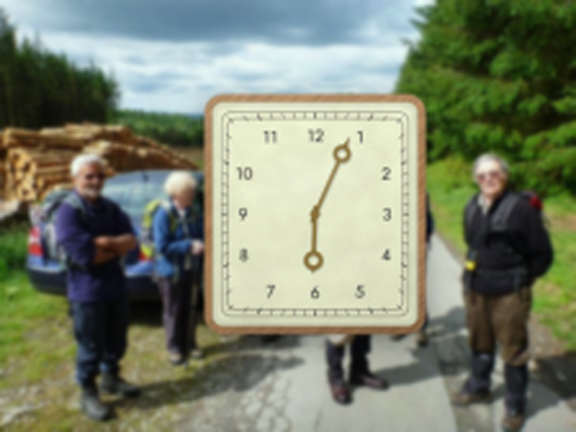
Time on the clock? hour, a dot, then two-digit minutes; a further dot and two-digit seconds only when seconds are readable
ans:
6.04
